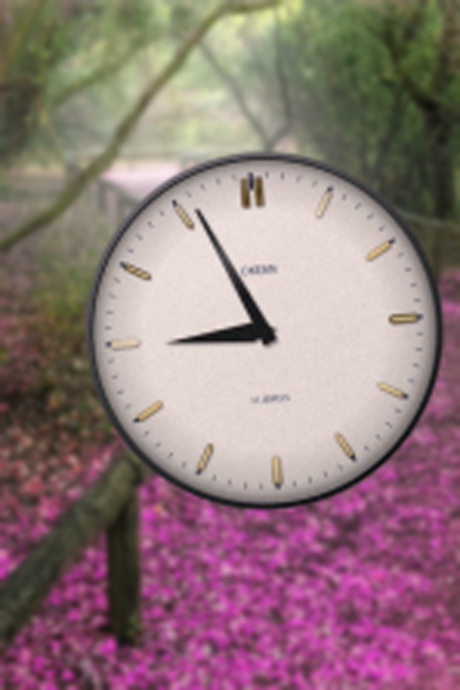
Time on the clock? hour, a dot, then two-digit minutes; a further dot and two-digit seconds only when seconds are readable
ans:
8.56
